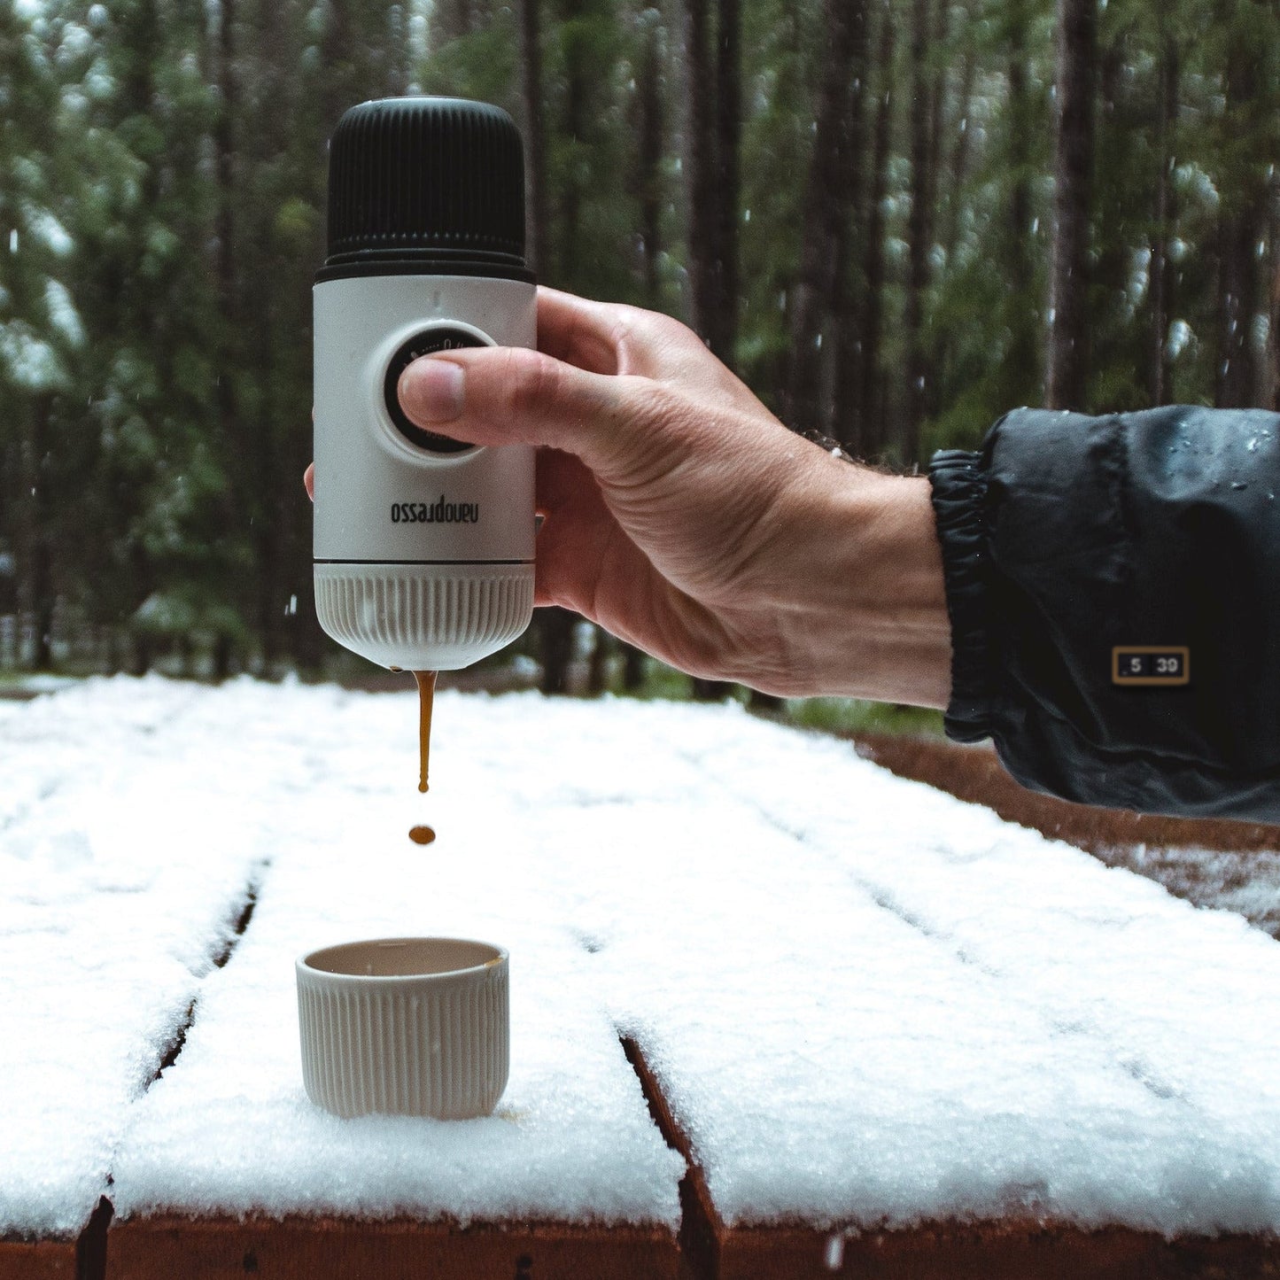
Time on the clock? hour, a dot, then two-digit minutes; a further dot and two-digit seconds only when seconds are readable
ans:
5.39
